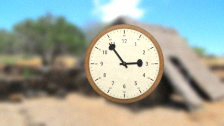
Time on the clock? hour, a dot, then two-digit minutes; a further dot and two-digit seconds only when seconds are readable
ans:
2.54
